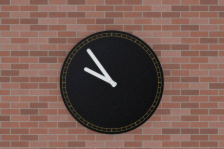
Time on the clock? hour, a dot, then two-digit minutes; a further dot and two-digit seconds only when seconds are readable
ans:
9.54
